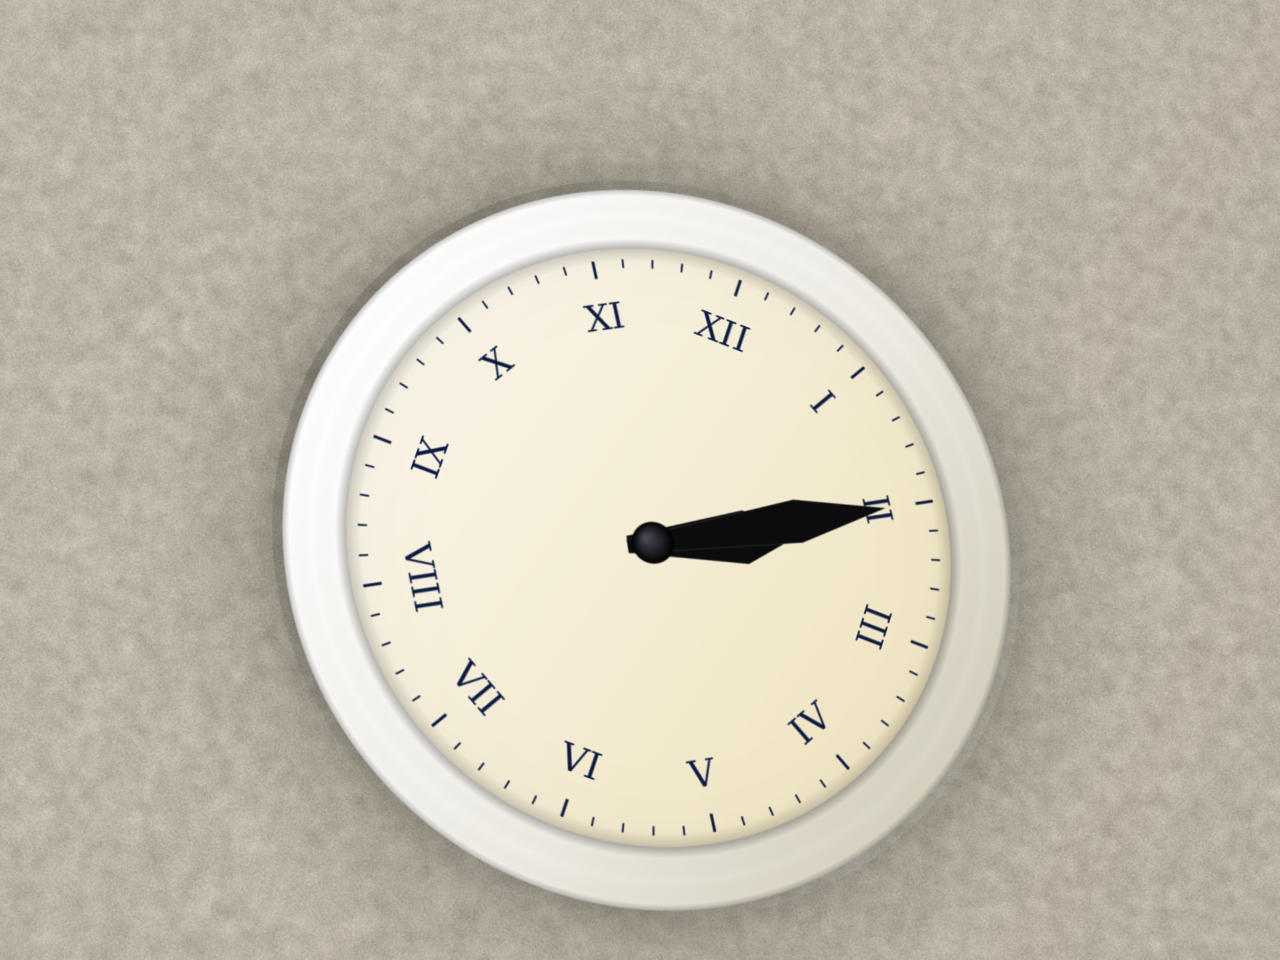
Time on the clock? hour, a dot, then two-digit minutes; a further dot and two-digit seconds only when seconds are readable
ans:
2.10
